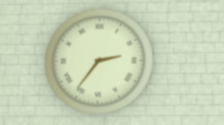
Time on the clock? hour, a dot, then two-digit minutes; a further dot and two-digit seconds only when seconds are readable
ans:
2.36
